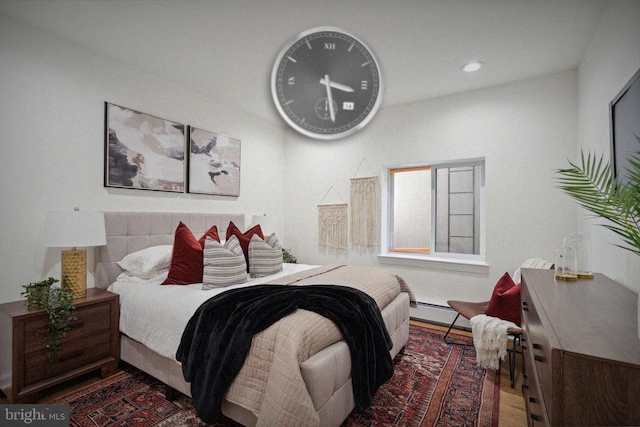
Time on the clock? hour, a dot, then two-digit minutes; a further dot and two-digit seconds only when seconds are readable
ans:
3.28
